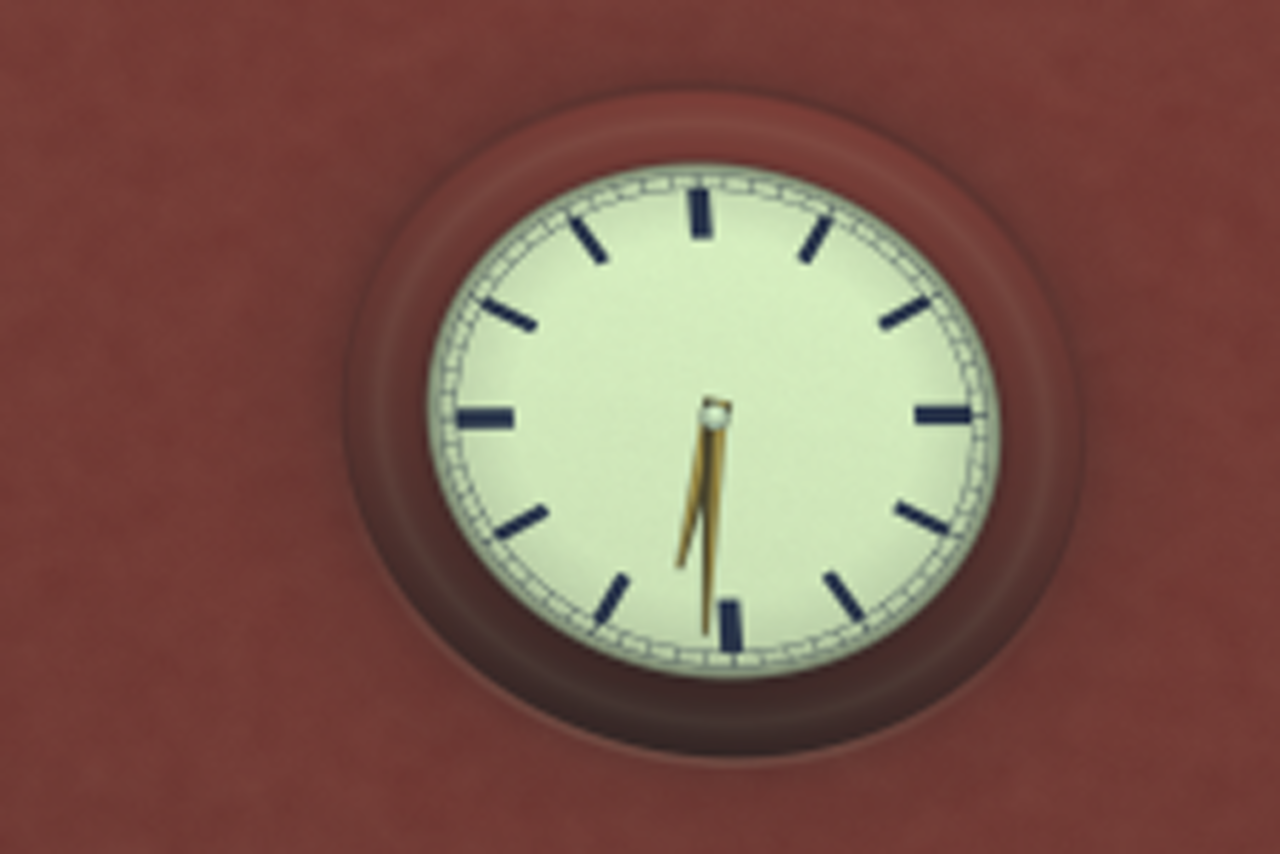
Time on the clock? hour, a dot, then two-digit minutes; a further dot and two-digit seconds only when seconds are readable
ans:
6.31
